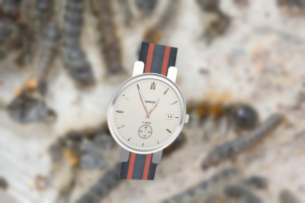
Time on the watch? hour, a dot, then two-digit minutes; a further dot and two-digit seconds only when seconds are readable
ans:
12.55
